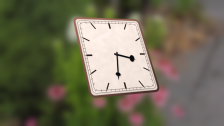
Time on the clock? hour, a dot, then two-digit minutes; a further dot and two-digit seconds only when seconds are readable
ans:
3.32
